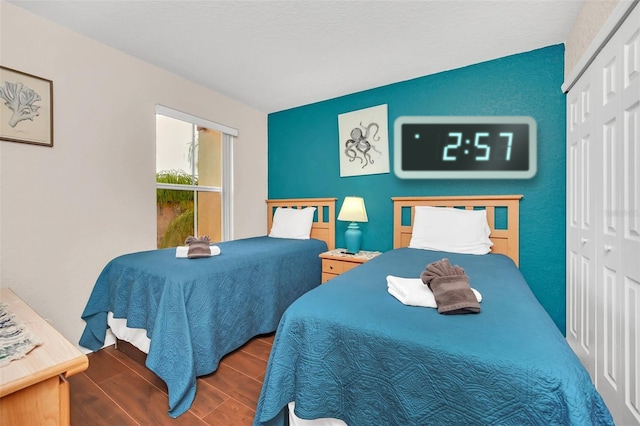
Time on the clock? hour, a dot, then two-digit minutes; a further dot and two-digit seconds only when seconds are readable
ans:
2.57
